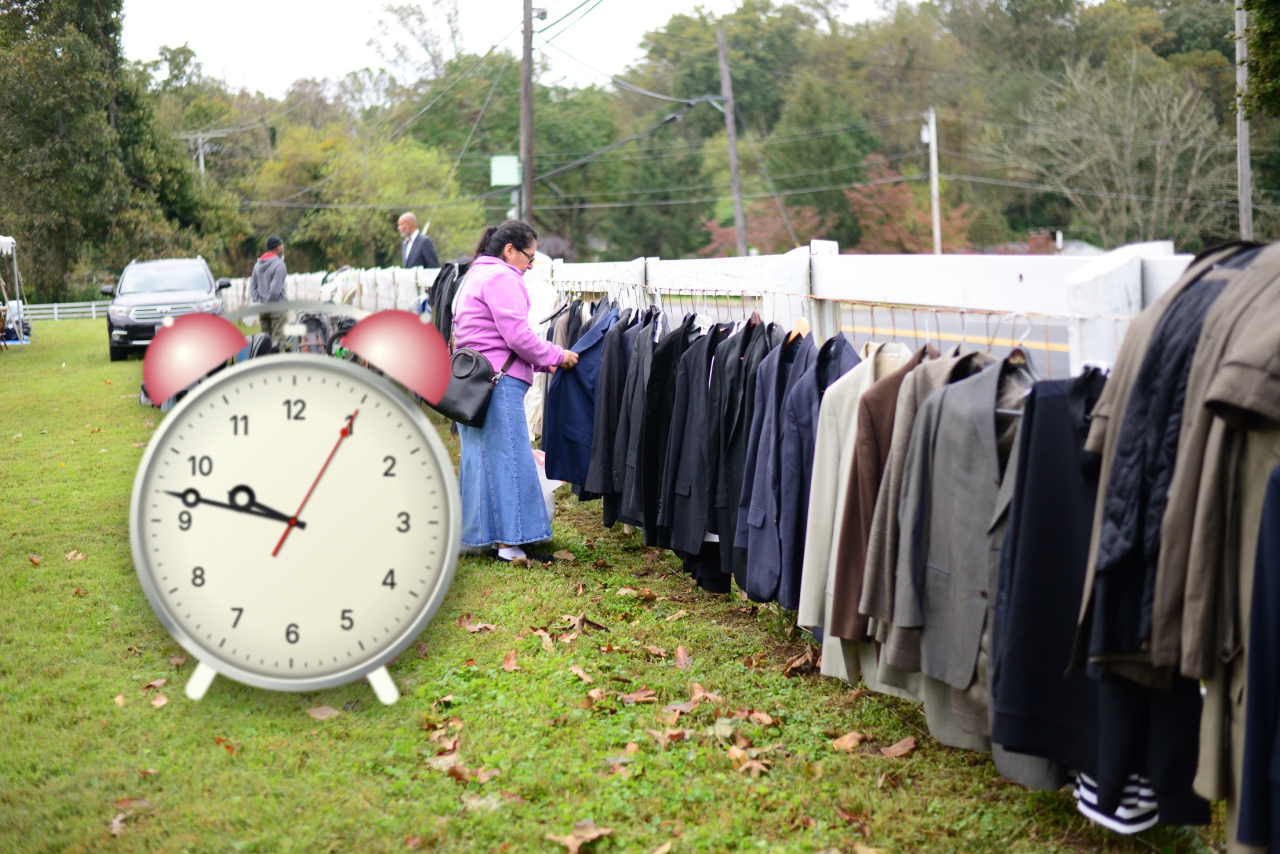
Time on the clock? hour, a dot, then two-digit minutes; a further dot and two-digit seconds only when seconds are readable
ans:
9.47.05
